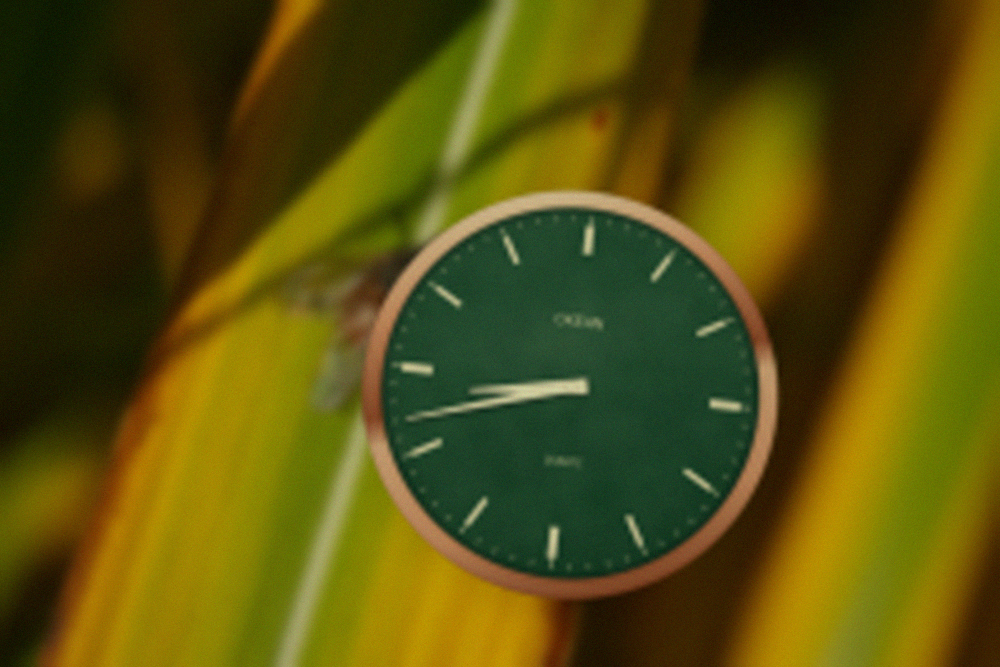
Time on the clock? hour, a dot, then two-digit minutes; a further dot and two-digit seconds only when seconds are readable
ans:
8.42
